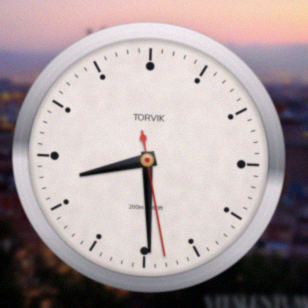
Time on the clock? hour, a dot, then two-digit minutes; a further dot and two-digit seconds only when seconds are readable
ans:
8.29.28
